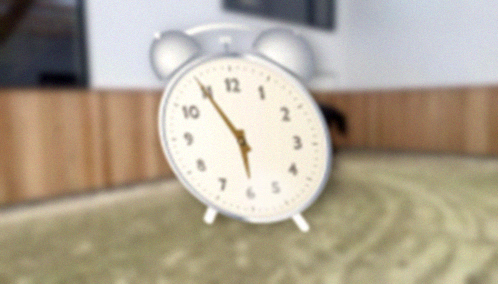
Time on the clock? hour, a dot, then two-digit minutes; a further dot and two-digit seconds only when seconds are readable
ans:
5.55
